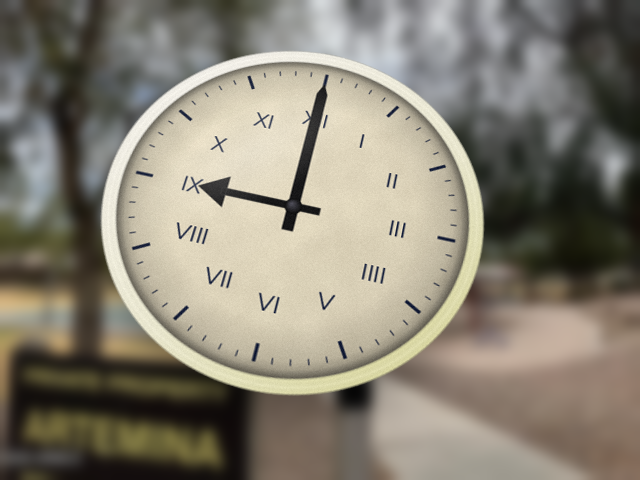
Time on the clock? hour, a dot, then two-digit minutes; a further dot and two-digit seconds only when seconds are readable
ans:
9.00
